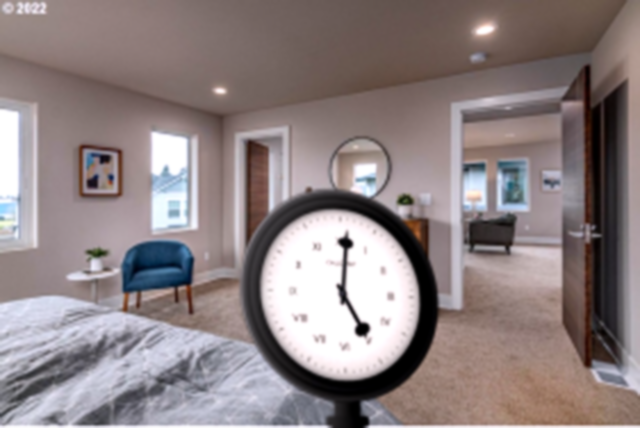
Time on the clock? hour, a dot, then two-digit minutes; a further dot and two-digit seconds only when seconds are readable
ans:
5.01
